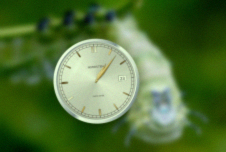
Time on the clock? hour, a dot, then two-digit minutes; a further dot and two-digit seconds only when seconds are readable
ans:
1.07
